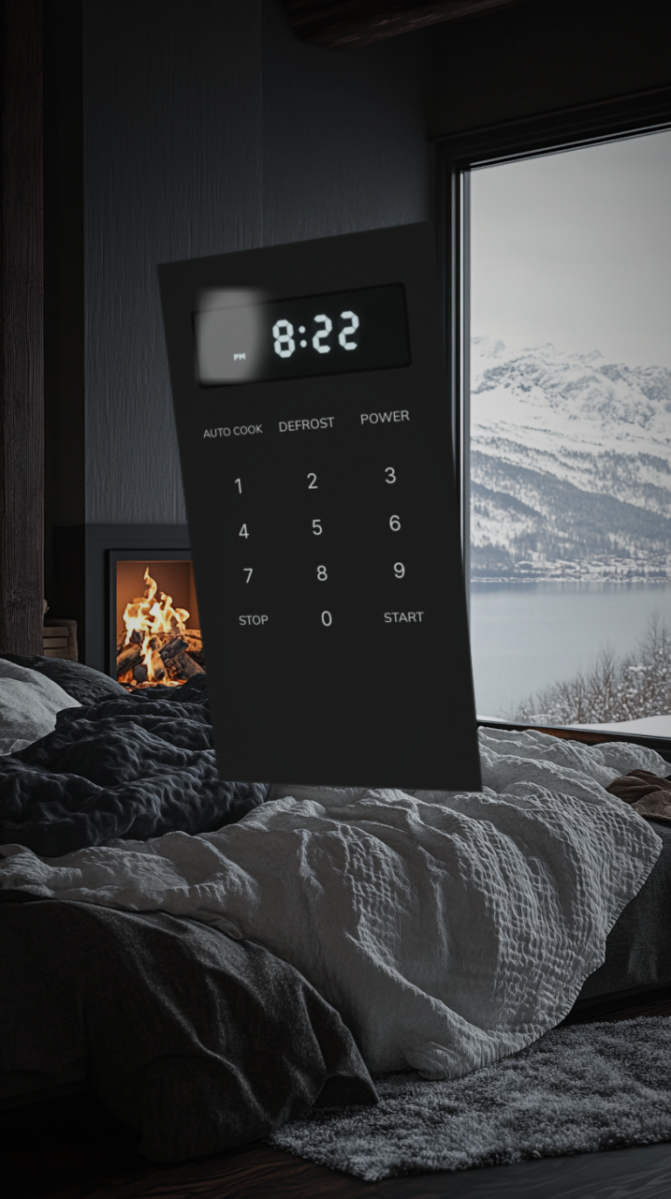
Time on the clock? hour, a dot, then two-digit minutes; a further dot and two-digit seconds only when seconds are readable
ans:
8.22
